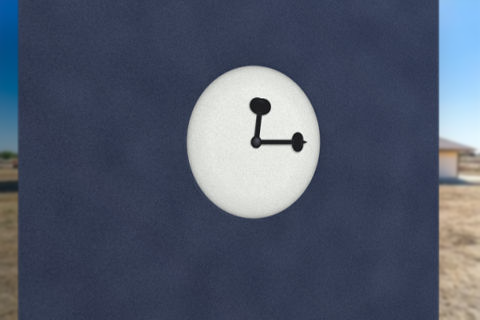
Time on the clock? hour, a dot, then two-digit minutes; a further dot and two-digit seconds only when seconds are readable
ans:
12.15
